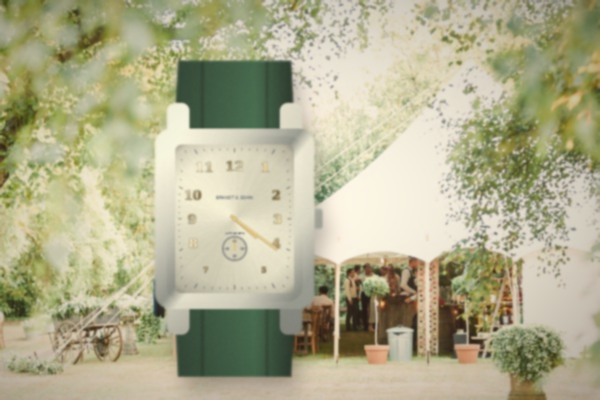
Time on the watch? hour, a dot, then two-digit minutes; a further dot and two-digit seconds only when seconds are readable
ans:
4.21
